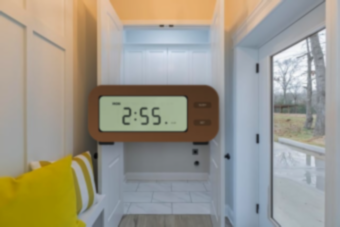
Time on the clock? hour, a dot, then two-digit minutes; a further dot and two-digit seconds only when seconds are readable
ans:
2.55
